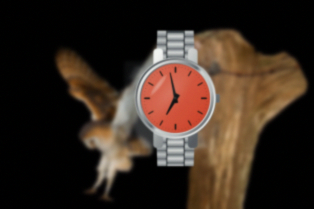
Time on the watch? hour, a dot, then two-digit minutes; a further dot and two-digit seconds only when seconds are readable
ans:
6.58
